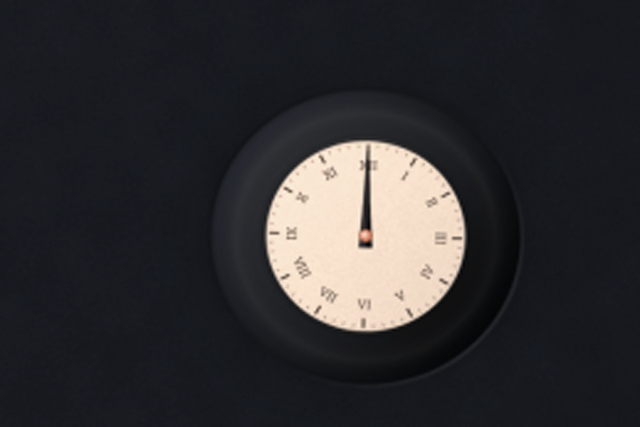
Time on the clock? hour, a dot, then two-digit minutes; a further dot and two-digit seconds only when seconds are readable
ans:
12.00
